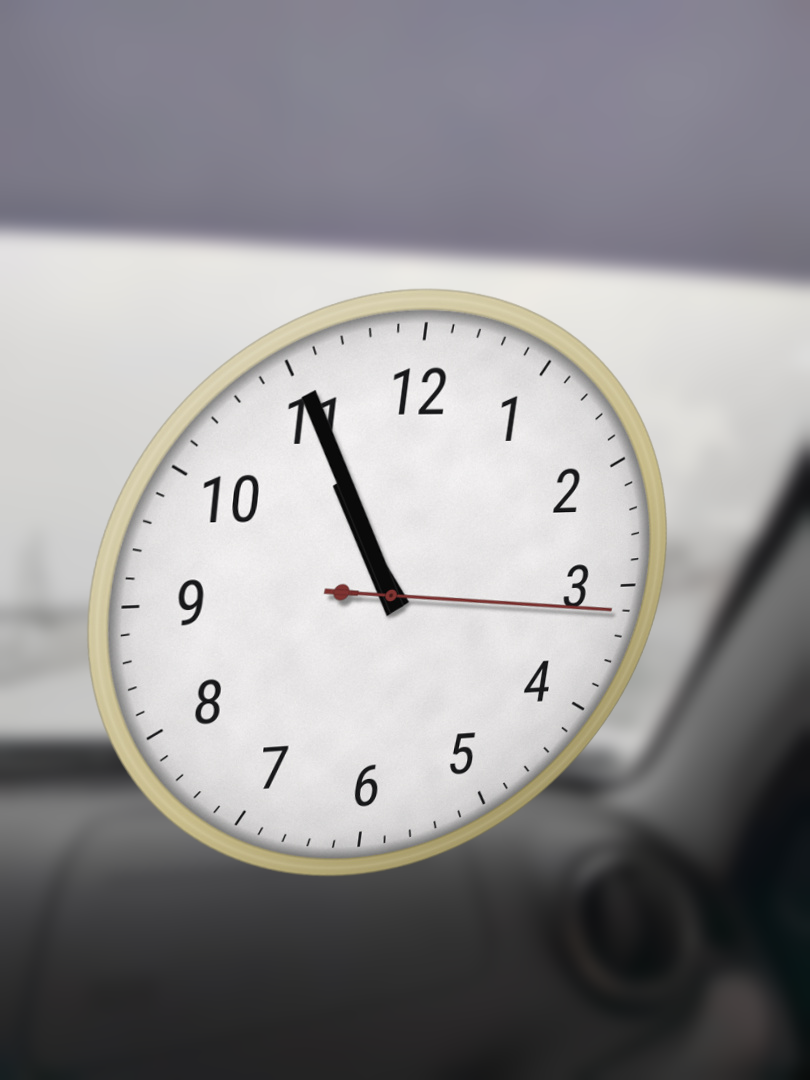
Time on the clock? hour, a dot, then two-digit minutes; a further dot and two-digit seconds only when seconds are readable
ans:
10.55.16
